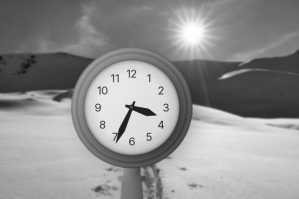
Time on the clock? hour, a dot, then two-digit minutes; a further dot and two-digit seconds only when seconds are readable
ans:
3.34
